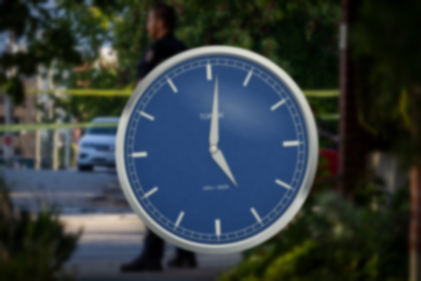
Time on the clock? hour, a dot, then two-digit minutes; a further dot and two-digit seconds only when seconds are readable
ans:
5.01
